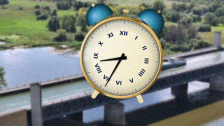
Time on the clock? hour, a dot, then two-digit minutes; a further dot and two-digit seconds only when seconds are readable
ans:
8.34
